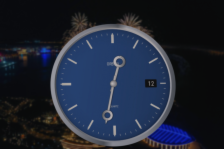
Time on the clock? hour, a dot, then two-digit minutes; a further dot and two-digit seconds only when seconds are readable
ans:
12.32
